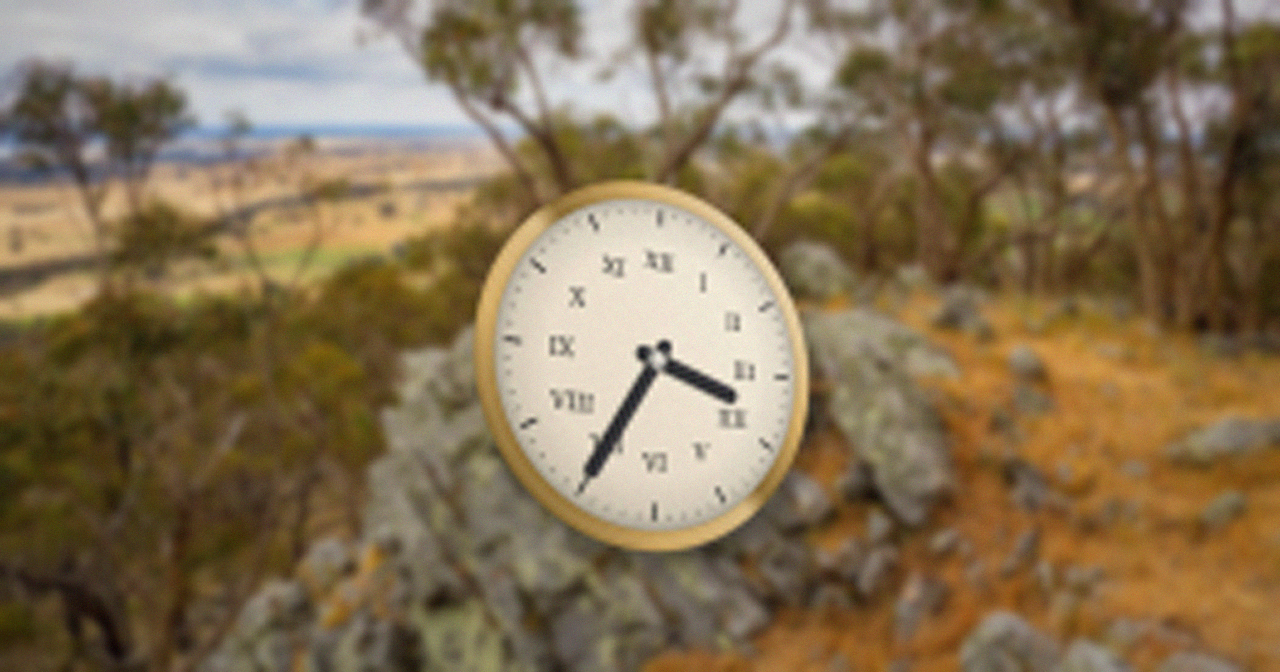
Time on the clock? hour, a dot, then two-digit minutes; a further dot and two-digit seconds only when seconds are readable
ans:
3.35
